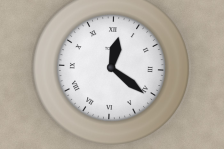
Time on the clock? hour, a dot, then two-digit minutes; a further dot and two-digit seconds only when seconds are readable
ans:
12.21
